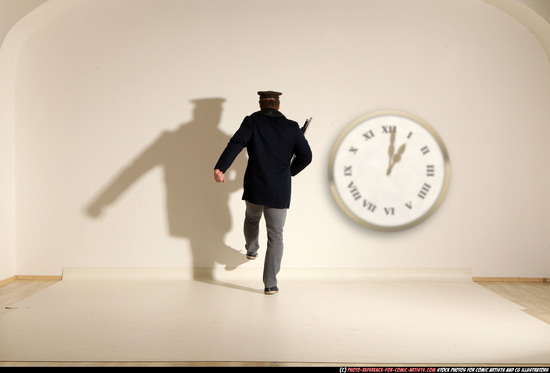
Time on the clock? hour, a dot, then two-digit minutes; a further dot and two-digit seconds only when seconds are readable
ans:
1.01
